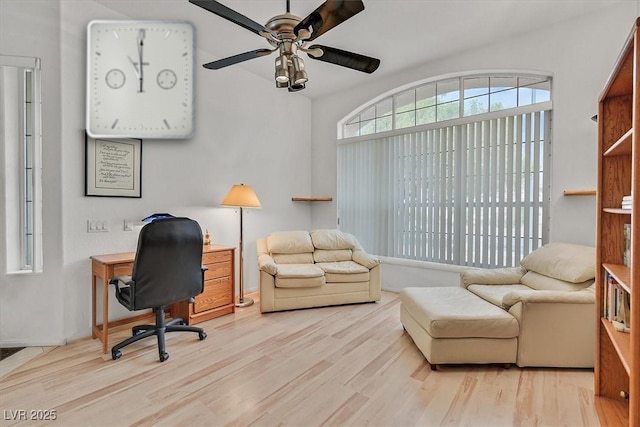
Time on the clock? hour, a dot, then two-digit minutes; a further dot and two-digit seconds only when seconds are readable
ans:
10.59
